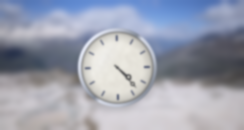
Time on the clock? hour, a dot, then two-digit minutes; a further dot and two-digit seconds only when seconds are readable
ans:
4.23
